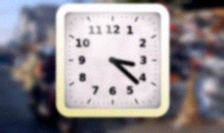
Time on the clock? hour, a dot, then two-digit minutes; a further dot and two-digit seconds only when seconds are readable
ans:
3.22
